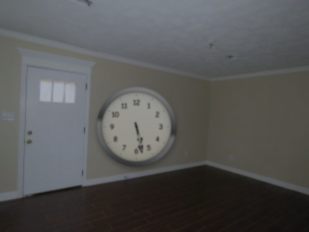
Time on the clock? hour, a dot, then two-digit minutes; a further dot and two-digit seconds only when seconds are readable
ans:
5.28
